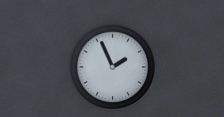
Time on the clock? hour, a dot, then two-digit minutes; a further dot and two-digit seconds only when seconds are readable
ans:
1.56
